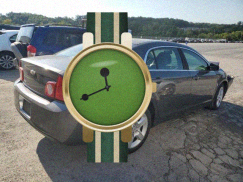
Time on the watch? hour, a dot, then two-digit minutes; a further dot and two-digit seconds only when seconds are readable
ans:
11.41
